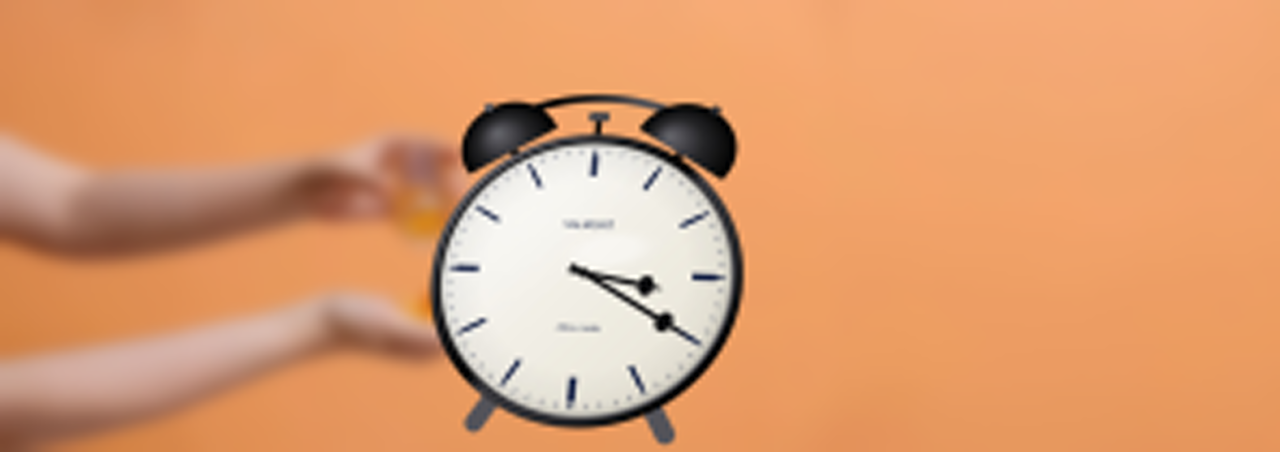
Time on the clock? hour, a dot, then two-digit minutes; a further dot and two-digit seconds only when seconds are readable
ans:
3.20
